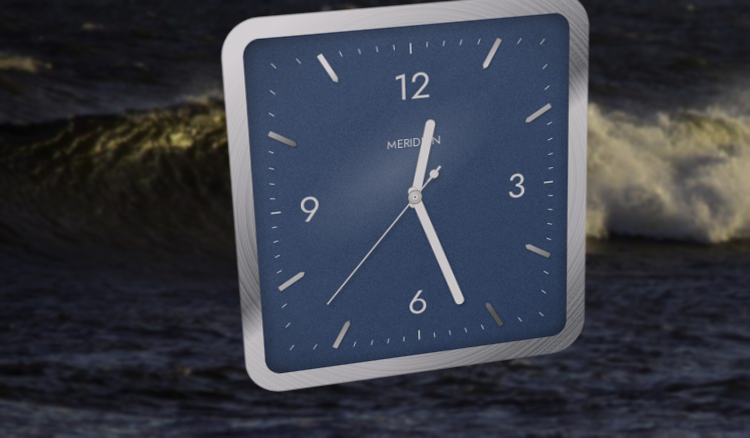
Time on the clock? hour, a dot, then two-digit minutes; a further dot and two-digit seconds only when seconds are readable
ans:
12.26.37
